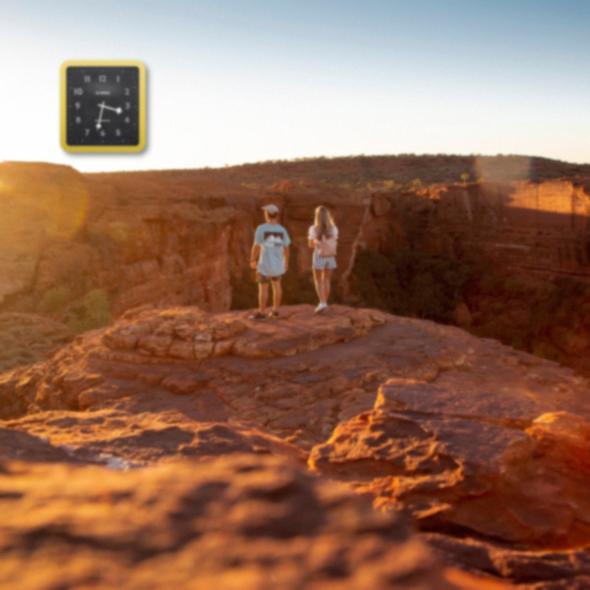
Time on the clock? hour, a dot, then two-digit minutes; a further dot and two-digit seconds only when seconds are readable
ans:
3.32
